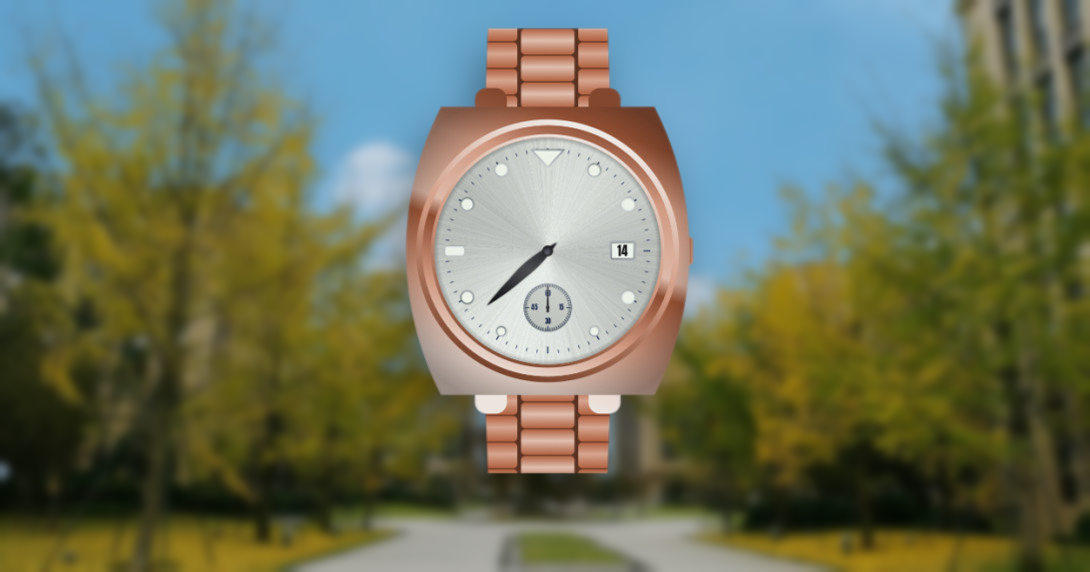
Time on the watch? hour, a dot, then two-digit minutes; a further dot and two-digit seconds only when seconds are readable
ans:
7.38
